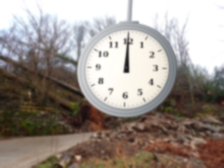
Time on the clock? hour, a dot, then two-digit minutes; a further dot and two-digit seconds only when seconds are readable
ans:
12.00
